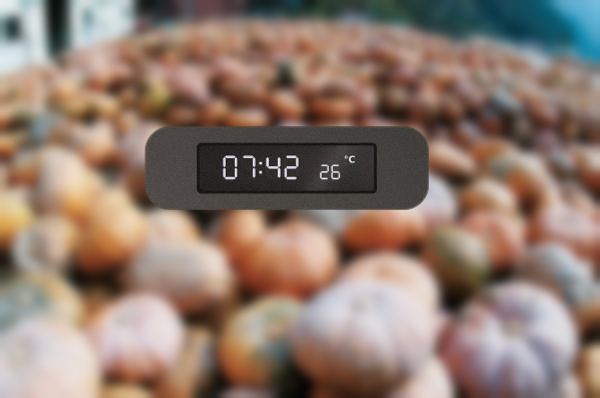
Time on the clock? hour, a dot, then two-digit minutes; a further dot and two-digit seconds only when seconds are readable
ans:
7.42
